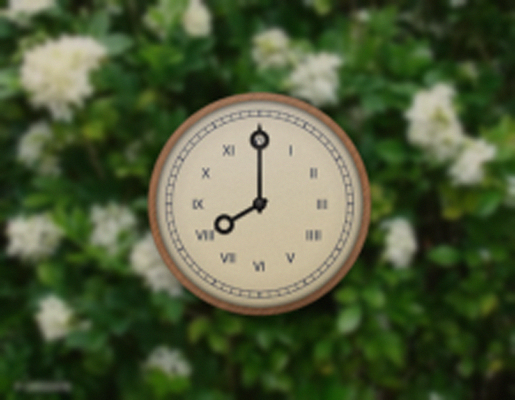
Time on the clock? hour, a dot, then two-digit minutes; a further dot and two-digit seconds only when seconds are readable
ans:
8.00
